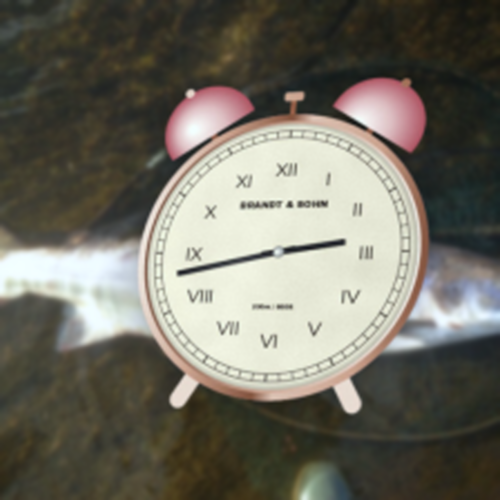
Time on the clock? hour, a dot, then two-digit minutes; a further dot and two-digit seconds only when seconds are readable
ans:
2.43
